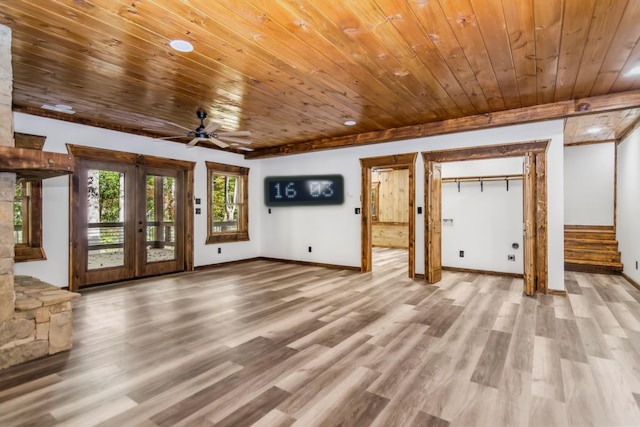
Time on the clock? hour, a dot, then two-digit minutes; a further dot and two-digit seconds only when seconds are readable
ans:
16.03
